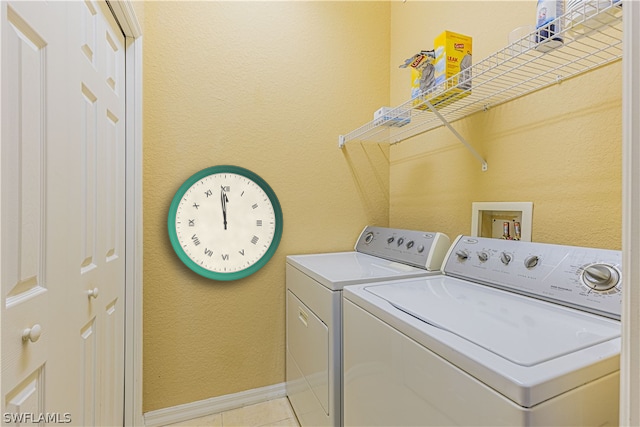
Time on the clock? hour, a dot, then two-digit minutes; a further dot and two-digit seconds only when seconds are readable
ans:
11.59
